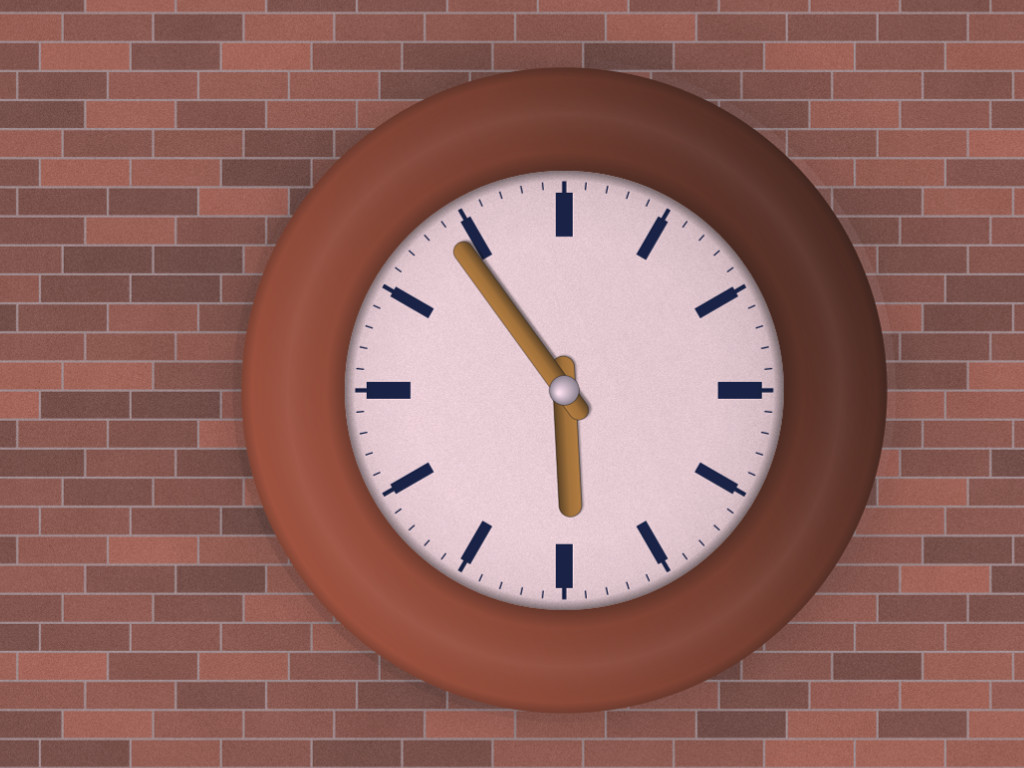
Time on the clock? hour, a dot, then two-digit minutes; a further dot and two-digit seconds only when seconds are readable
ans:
5.54
